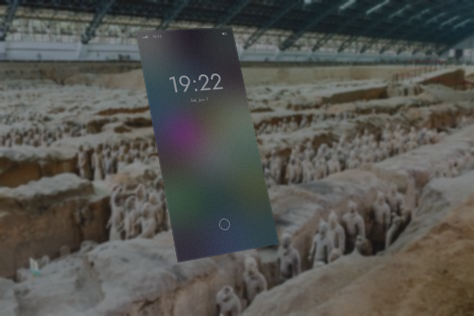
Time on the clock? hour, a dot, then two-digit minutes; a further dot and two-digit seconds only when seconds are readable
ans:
19.22
